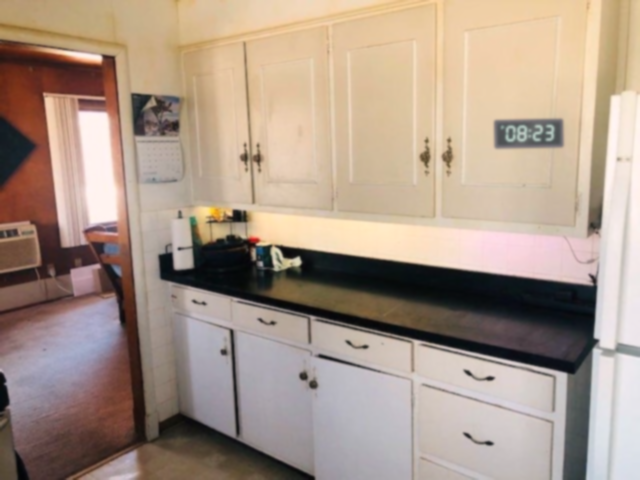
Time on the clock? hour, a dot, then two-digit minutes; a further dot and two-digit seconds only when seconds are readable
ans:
8.23
